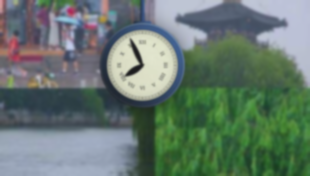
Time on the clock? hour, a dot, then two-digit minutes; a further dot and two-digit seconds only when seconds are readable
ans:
7.56
